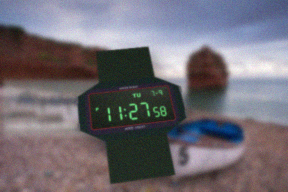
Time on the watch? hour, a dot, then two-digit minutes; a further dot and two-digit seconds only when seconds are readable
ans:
11.27.58
